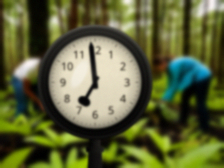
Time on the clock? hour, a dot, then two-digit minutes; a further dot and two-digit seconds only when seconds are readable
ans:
6.59
